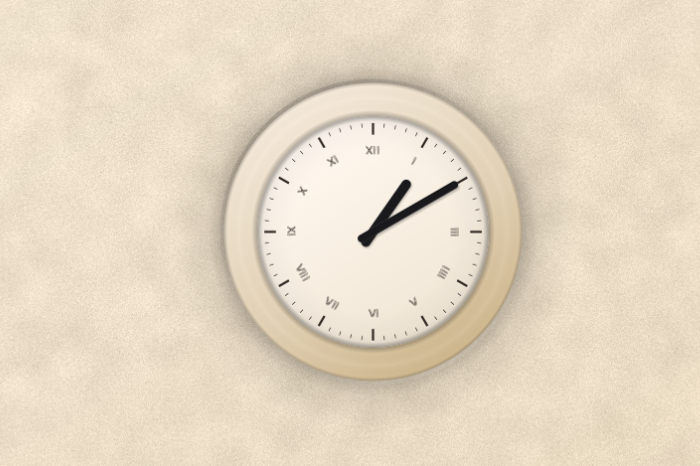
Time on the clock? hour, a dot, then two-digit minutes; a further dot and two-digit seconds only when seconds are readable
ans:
1.10
